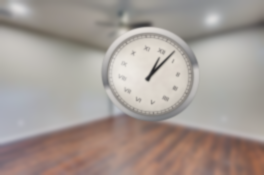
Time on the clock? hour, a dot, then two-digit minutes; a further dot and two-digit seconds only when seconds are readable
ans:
12.03
